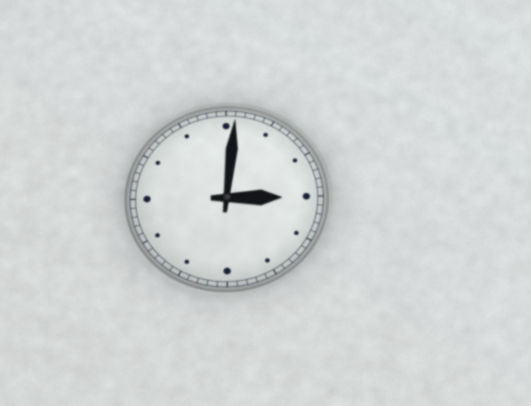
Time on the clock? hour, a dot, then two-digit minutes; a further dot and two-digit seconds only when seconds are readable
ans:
3.01
